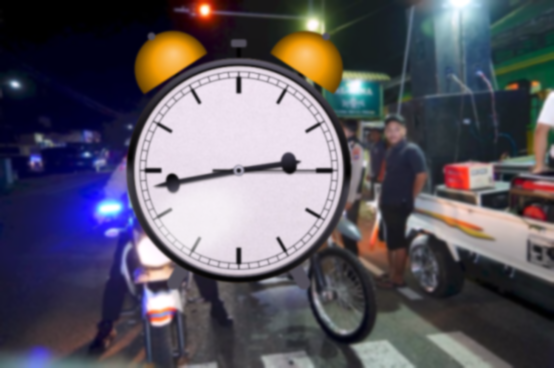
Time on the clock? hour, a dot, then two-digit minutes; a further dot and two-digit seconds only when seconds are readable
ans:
2.43.15
